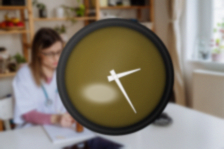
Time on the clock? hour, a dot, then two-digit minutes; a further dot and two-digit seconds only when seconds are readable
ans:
2.25
